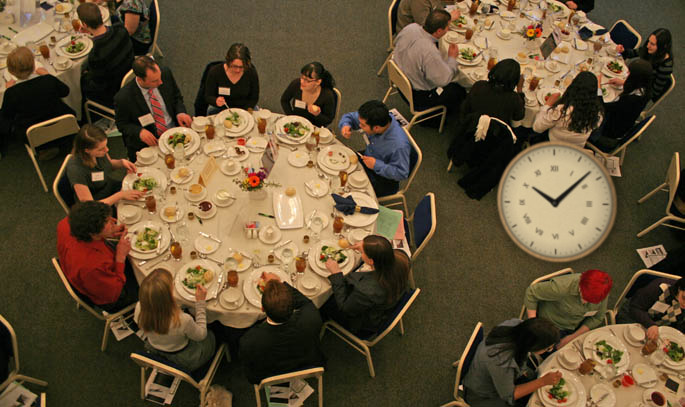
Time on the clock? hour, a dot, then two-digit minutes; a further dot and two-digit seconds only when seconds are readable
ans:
10.08
